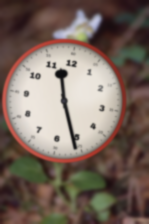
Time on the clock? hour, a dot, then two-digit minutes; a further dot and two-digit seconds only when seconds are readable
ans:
11.26
